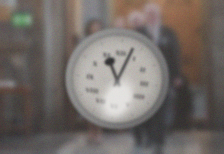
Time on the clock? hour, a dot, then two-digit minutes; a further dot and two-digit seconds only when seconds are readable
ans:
11.03
